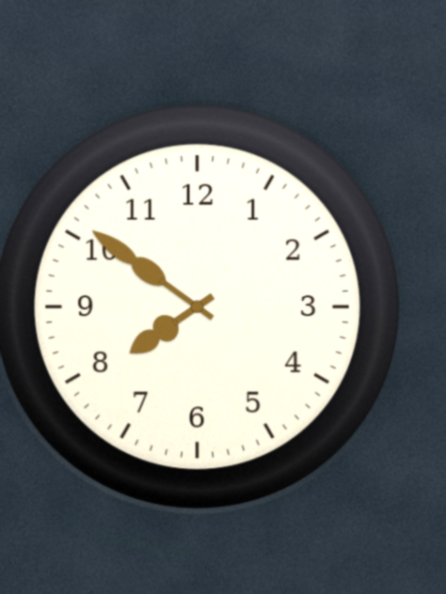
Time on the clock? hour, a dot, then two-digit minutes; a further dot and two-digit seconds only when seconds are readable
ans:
7.51
